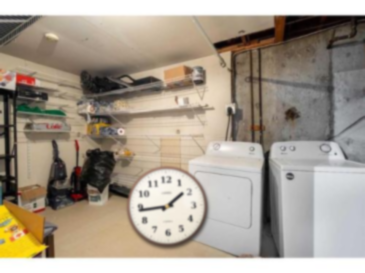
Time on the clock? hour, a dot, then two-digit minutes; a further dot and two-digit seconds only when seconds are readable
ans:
1.44
